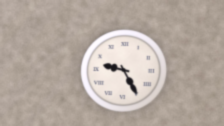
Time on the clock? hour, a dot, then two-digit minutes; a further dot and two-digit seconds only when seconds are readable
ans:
9.25
